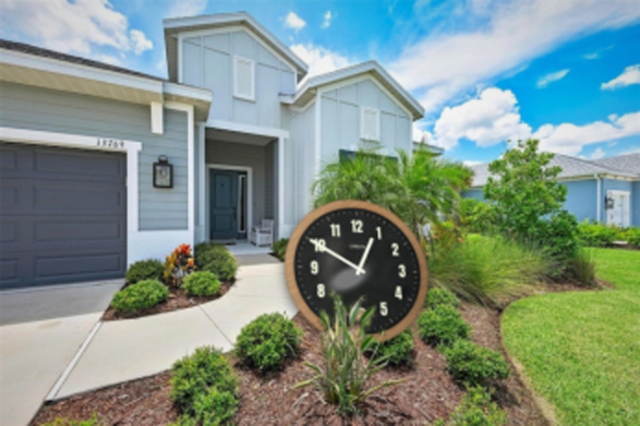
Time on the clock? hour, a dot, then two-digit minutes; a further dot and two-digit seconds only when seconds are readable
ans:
12.50
